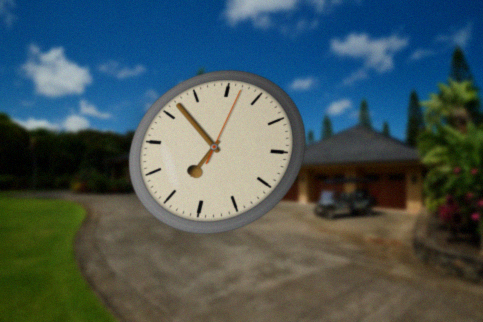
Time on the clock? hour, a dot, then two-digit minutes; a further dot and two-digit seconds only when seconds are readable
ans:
6.52.02
